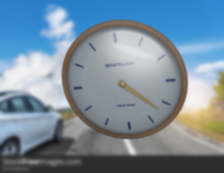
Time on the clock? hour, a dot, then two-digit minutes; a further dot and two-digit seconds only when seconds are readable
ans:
4.22
